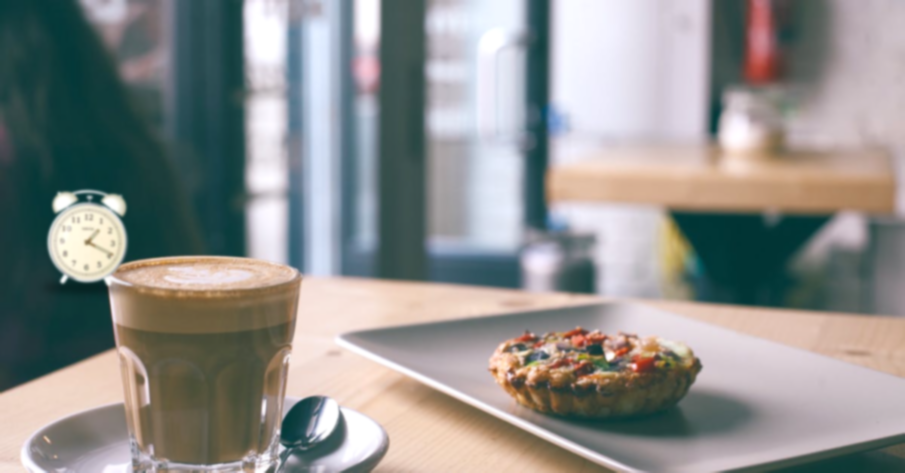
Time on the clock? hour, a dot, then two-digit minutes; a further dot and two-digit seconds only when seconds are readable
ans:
1.19
